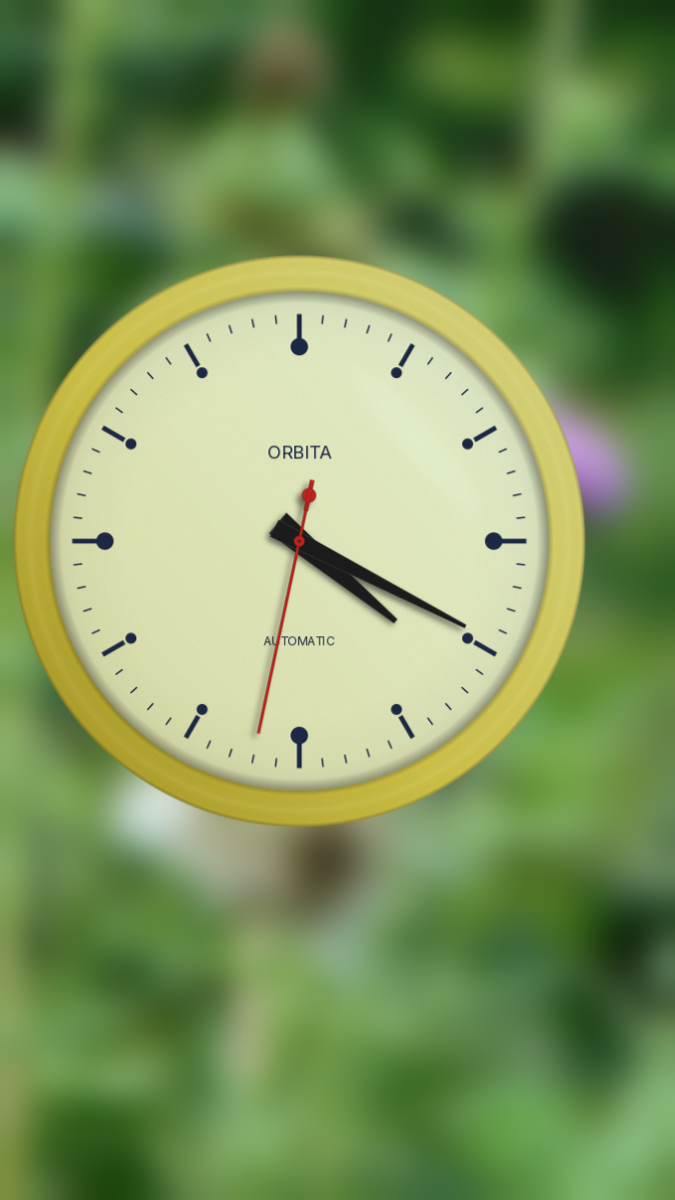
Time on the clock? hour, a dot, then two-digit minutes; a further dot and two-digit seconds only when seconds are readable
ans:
4.19.32
